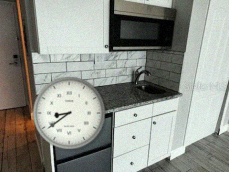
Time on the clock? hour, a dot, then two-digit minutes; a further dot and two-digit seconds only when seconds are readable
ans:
8.39
